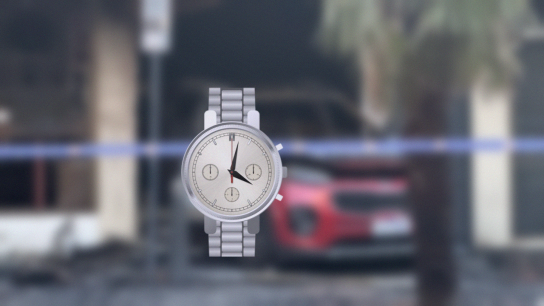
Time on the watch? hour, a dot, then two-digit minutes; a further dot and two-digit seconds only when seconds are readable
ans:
4.02
